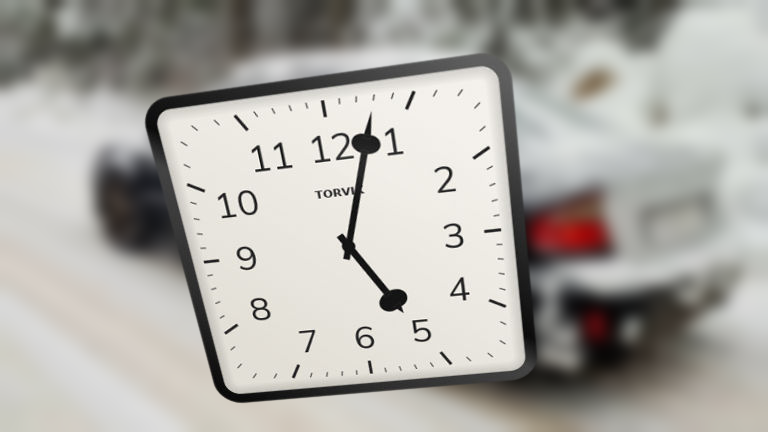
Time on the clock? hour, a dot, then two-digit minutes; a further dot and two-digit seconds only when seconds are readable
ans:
5.03
